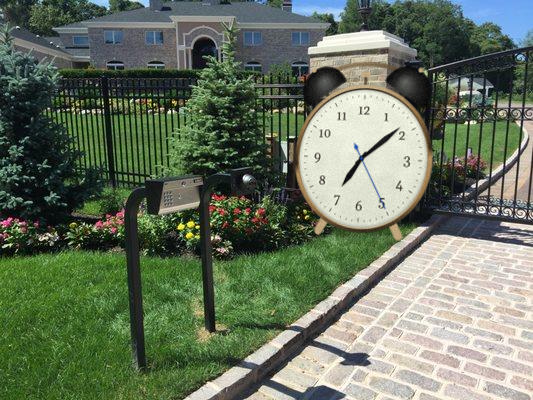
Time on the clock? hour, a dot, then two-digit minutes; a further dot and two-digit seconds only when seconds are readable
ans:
7.08.25
